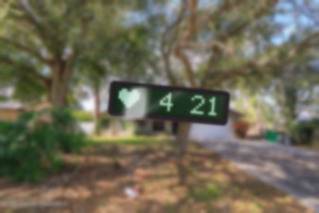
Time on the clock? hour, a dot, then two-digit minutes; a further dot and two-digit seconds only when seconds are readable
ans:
4.21
